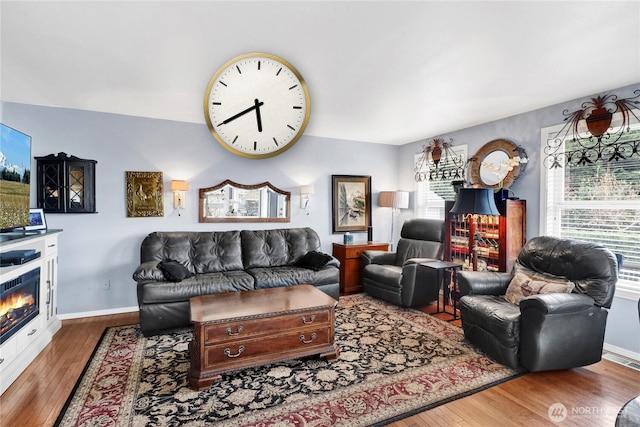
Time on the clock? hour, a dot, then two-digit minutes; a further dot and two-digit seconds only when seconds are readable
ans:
5.40
